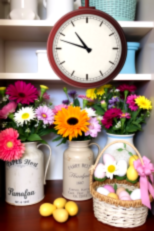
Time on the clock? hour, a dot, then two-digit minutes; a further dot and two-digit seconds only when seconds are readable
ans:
10.48
